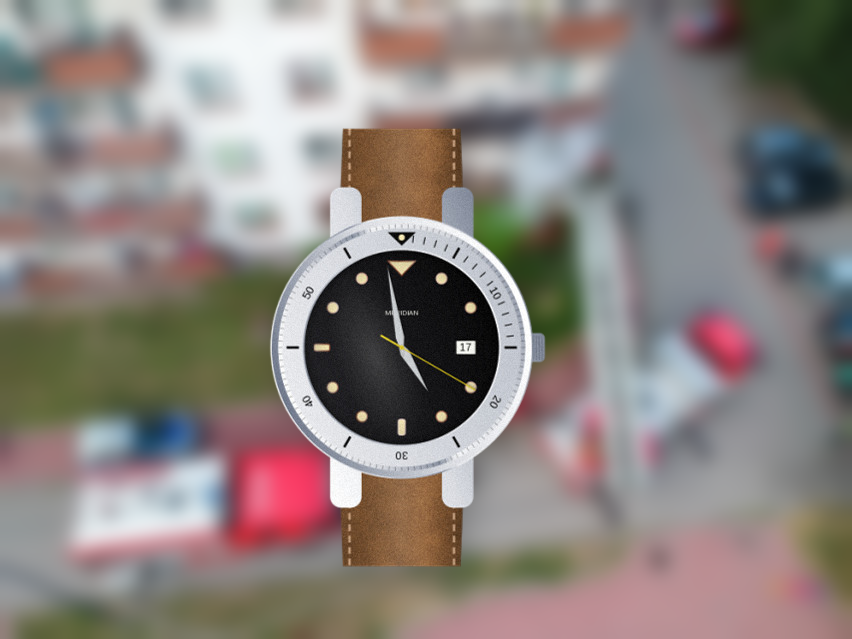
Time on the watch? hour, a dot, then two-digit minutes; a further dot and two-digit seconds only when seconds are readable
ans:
4.58.20
